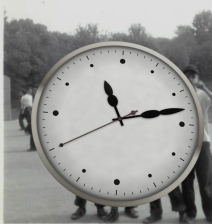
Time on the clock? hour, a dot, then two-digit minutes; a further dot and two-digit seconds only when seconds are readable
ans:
11.12.40
